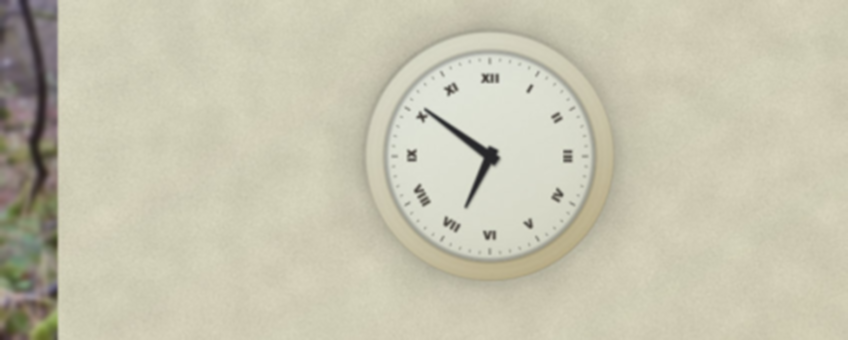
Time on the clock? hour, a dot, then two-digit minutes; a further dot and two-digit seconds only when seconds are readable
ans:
6.51
